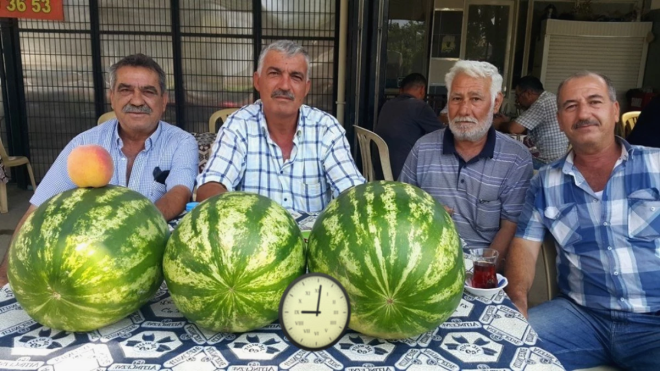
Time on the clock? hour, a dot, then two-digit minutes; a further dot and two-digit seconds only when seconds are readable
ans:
9.01
